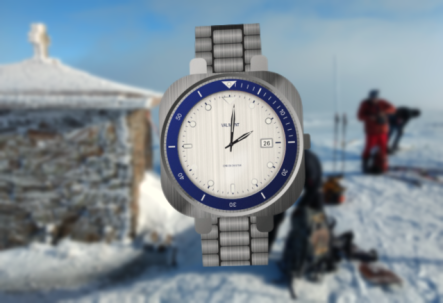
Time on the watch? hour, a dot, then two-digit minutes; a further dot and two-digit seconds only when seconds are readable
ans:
2.01
